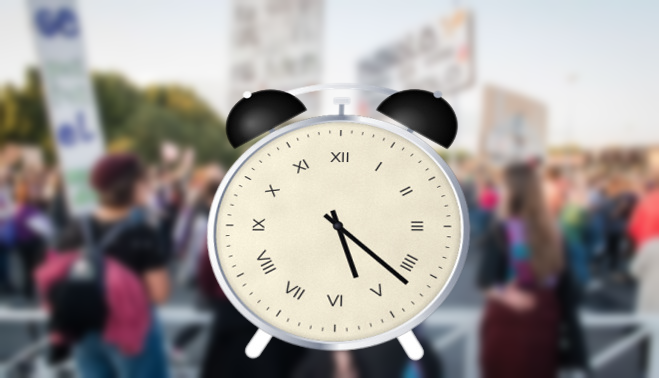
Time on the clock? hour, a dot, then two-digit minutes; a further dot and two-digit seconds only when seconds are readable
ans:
5.22
